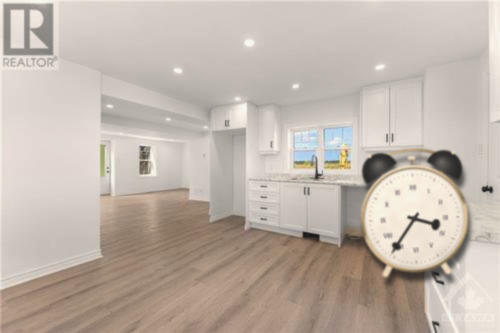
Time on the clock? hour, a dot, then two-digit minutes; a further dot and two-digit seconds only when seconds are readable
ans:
3.36
